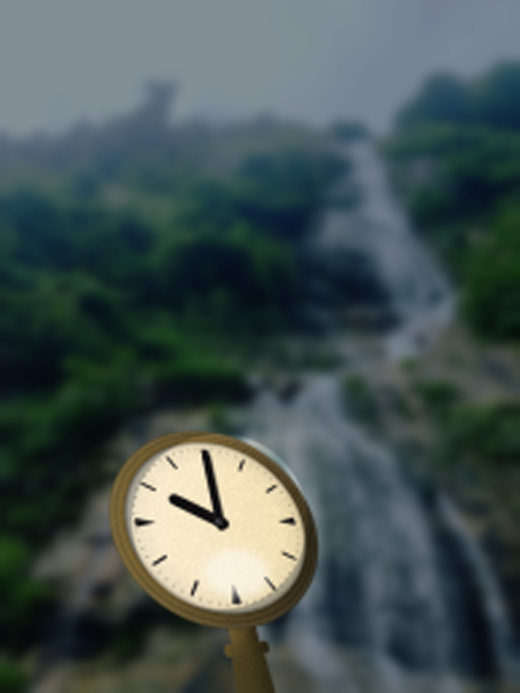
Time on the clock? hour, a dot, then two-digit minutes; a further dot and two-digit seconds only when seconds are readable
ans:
10.00
